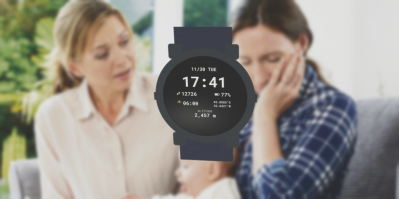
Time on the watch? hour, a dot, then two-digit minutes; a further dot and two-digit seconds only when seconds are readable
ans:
17.41
